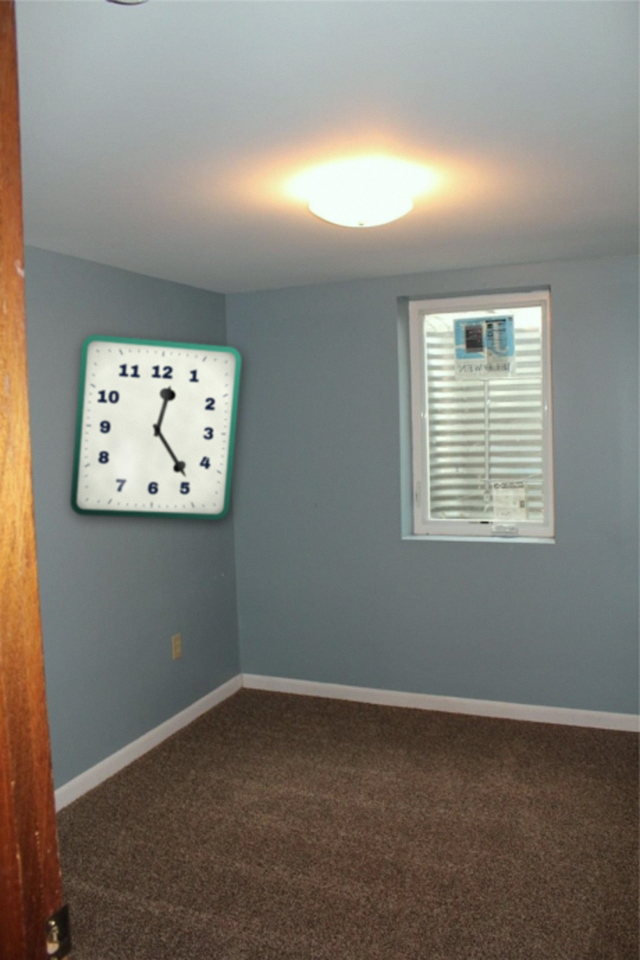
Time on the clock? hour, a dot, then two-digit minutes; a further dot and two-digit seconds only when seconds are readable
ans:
12.24
